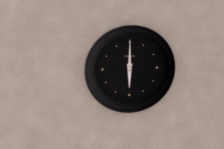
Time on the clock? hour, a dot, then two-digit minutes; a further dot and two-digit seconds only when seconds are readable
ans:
6.00
